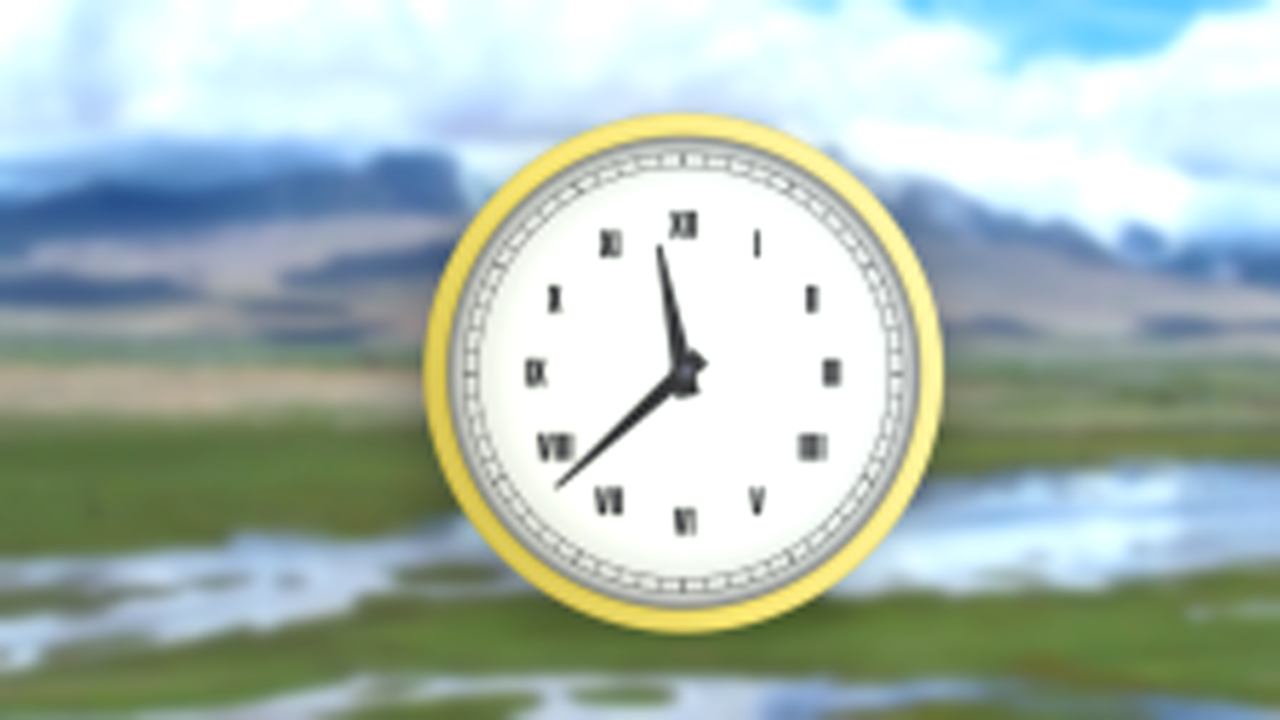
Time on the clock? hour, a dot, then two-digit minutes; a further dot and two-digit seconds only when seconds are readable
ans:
11.38
